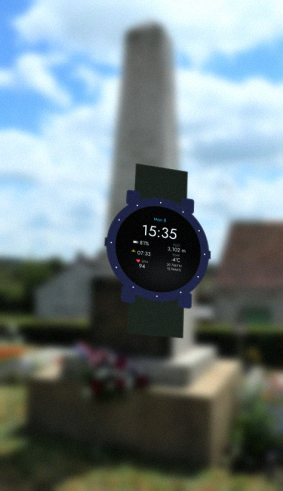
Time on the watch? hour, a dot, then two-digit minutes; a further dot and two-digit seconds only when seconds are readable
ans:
15.35
